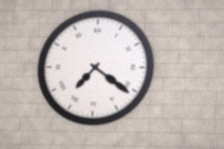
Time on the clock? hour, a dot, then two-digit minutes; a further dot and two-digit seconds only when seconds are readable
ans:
7.21
